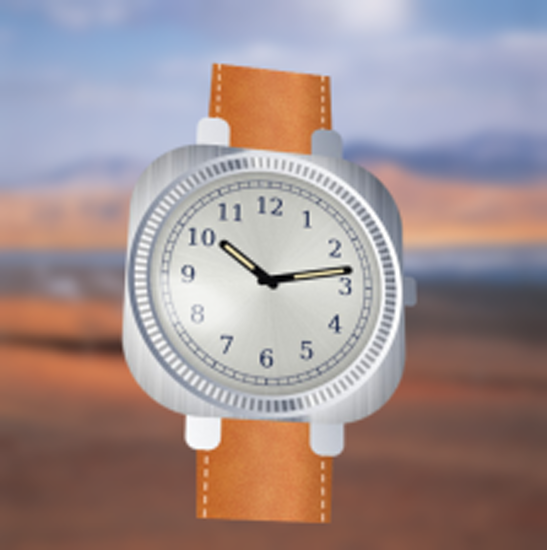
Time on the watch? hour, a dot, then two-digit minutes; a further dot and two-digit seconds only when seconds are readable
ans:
10.13
